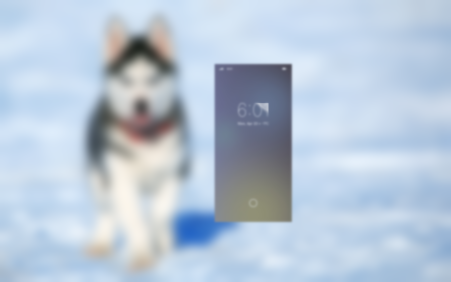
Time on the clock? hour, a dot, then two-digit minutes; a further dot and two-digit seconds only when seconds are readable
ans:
6.01
